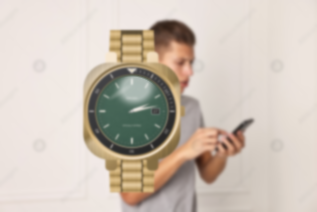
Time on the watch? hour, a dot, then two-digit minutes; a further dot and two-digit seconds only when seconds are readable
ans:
2.13
